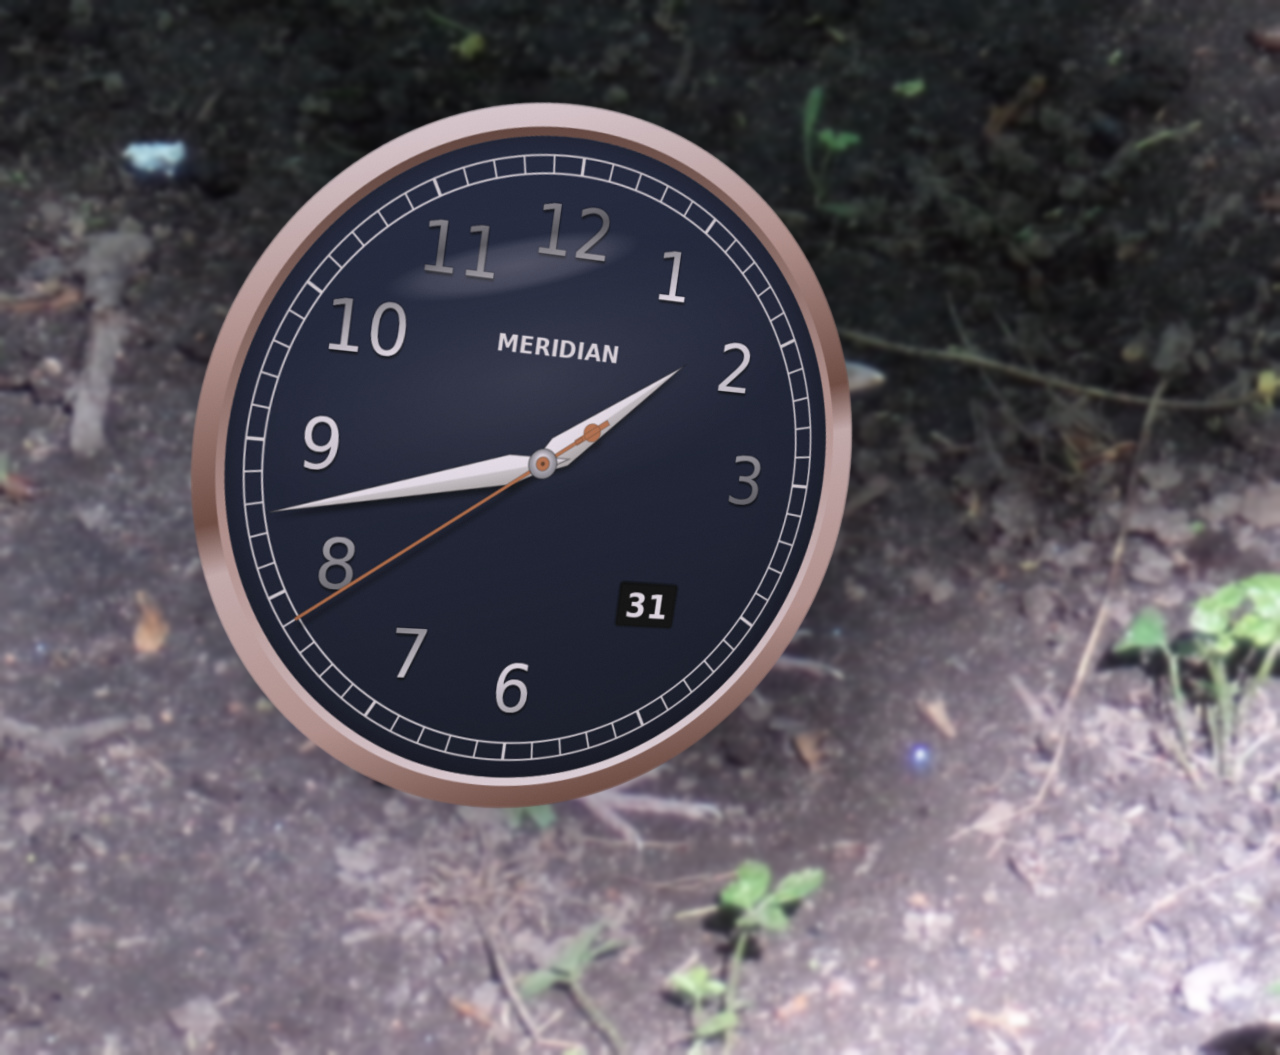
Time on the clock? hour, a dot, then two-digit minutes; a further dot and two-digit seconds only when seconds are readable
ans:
1.42.39
